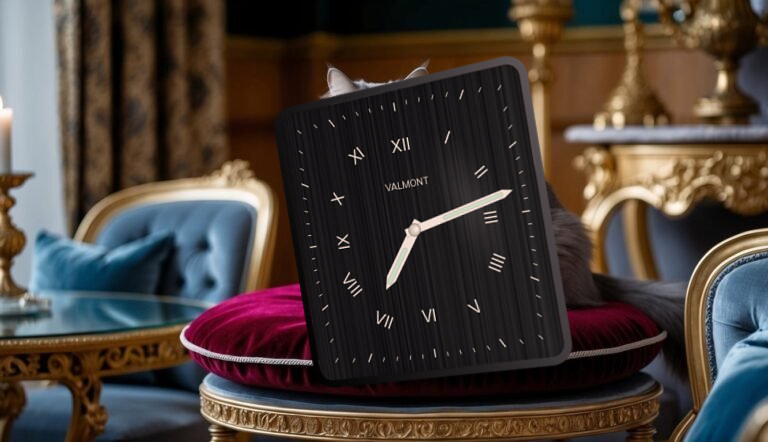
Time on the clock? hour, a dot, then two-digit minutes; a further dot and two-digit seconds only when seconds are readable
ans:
7.13
